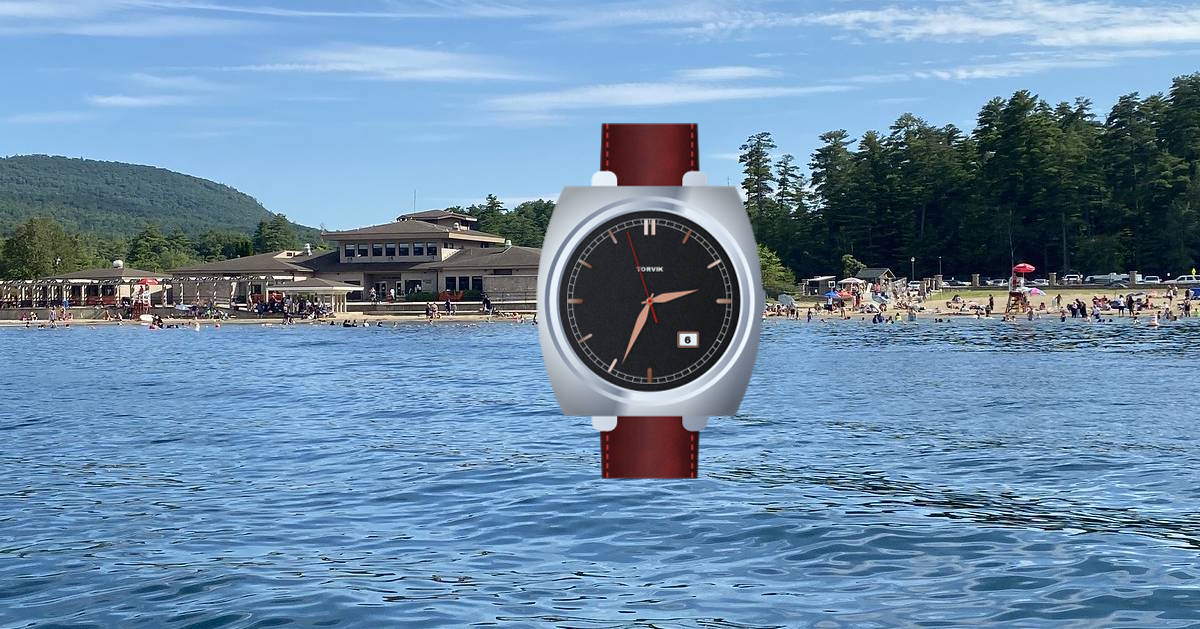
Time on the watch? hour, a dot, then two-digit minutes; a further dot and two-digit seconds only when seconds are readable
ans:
2.33.57
